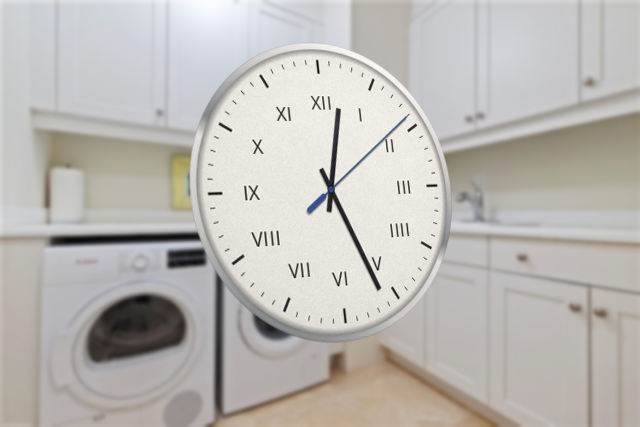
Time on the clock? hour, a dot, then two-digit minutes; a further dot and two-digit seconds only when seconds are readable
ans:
12.26.09
